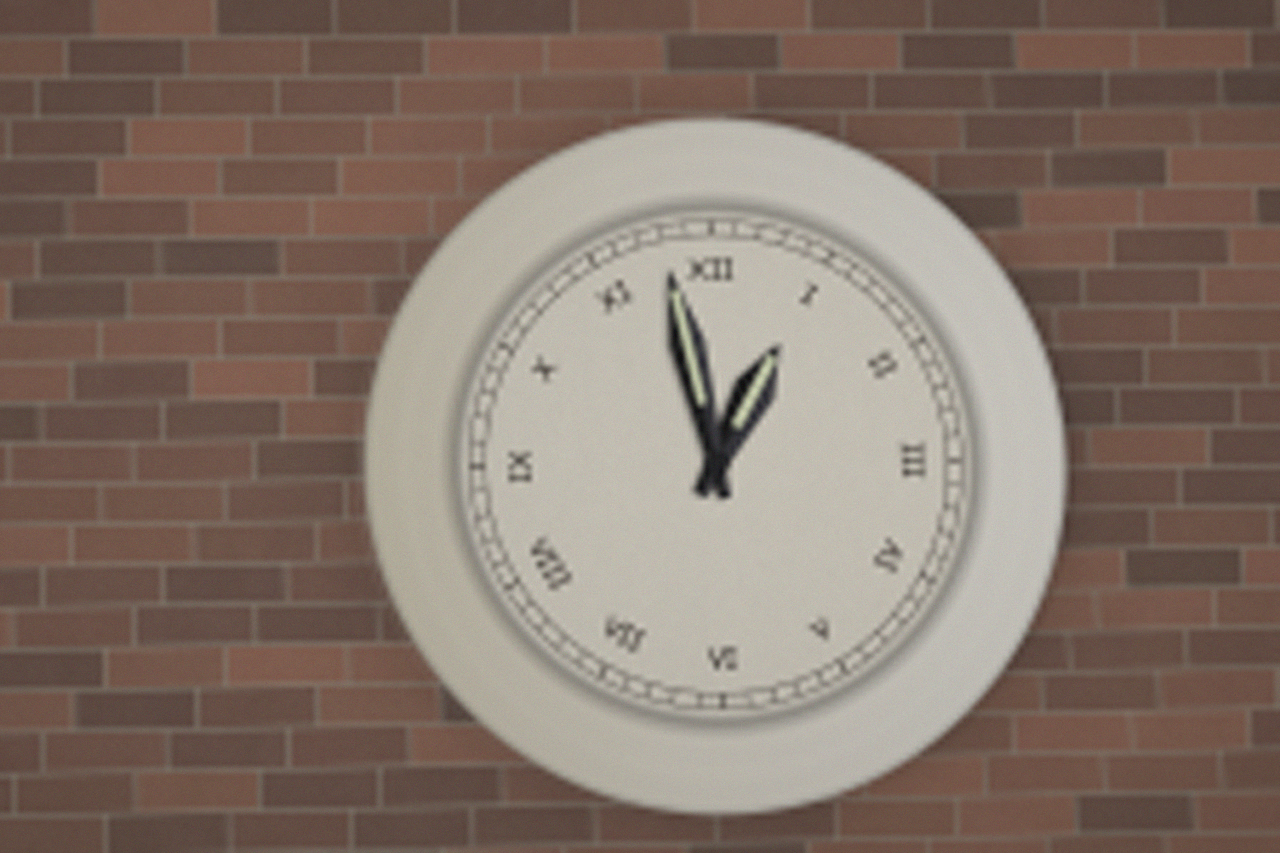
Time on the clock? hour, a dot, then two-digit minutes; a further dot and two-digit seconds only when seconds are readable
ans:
12.58
